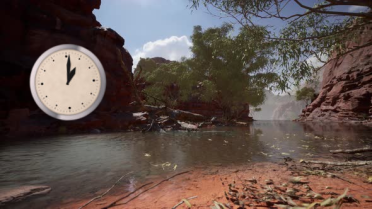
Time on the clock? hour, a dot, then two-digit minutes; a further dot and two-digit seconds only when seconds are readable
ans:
1.01
